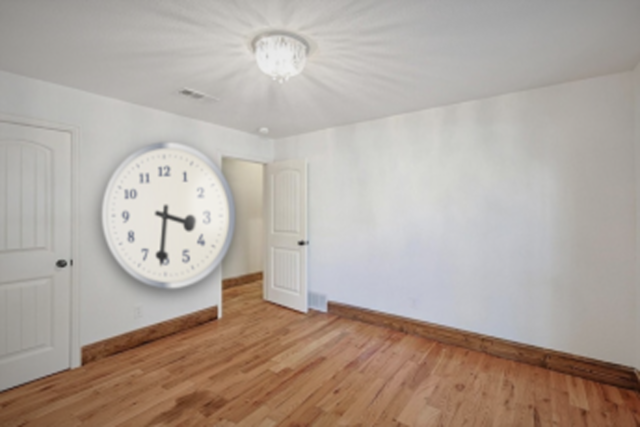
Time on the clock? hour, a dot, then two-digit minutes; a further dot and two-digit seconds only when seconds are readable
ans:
3.31
